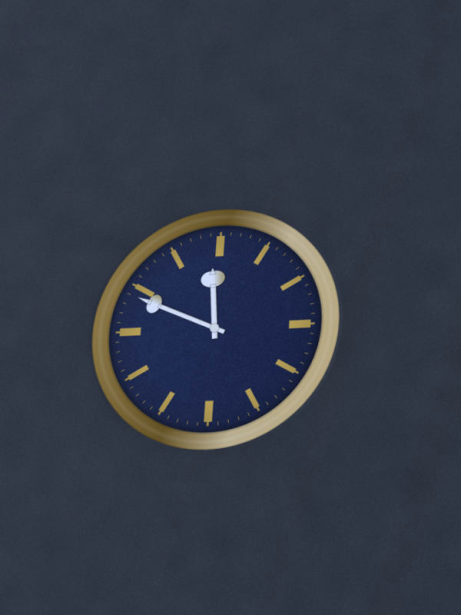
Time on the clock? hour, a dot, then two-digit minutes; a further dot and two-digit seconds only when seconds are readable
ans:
11.49
